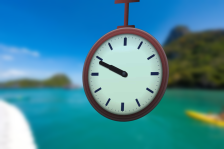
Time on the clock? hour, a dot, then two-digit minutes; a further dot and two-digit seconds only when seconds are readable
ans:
9.49
